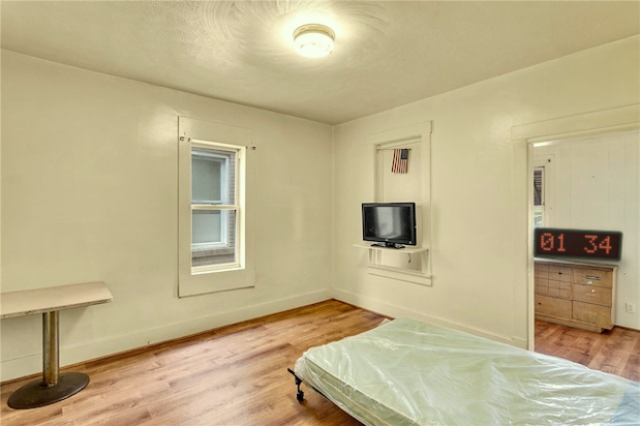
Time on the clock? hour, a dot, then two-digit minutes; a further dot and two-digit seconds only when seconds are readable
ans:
1.34
